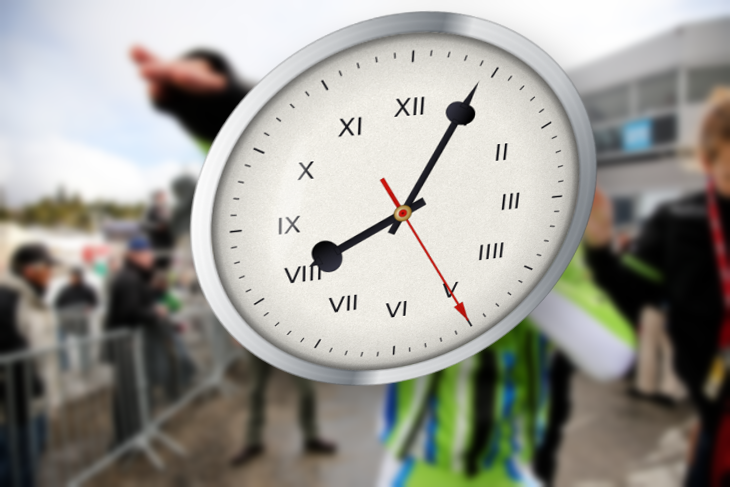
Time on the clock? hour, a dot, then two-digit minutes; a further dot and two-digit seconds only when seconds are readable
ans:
8.04.25
